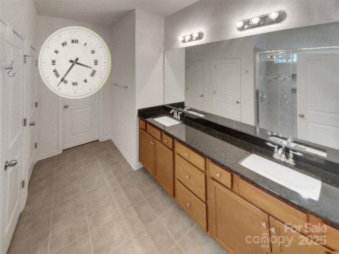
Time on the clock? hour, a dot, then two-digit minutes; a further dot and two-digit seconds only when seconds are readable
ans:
3.36
